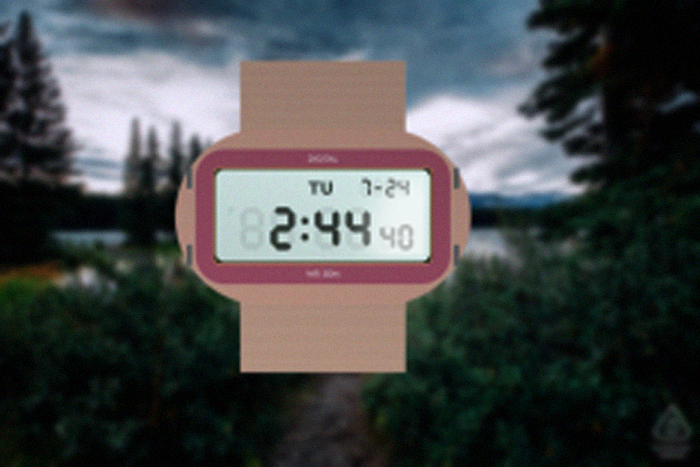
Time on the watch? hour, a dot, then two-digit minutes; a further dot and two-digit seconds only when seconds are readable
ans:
2.44.40
